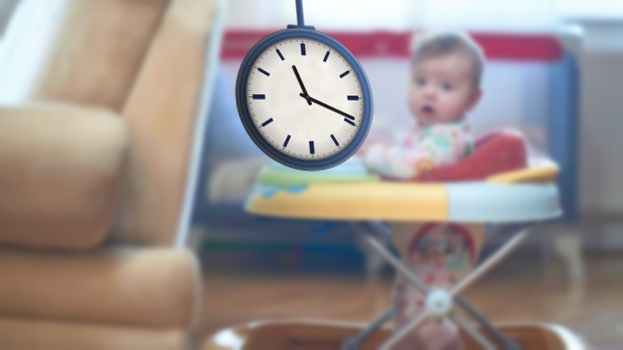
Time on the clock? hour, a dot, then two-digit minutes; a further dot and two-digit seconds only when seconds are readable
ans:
11.19
